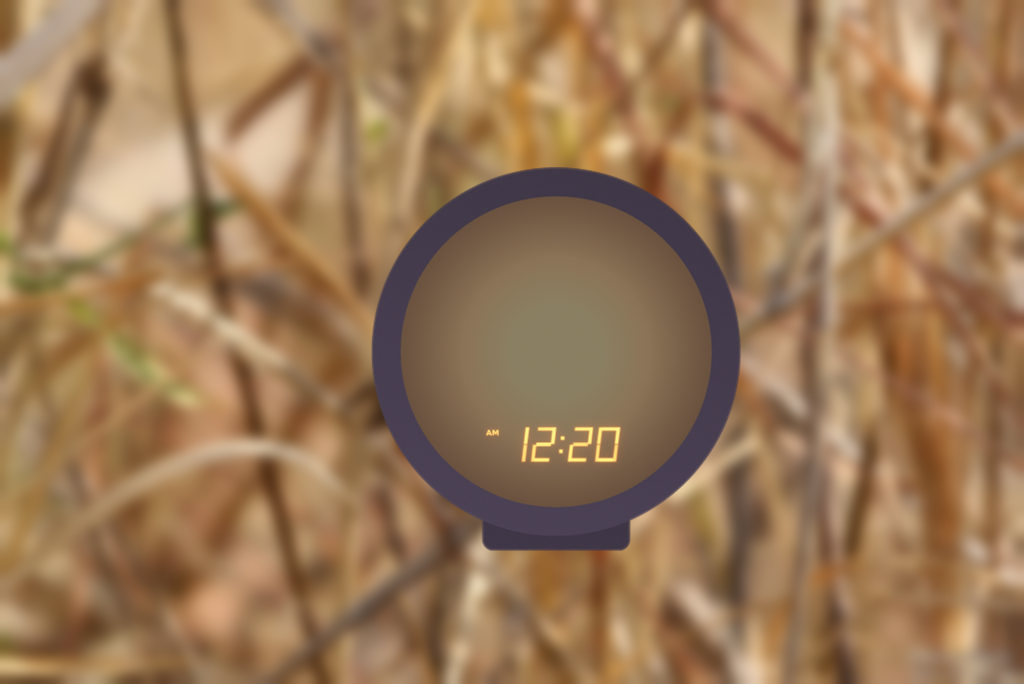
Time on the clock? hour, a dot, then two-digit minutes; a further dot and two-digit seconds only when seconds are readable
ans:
12.20
